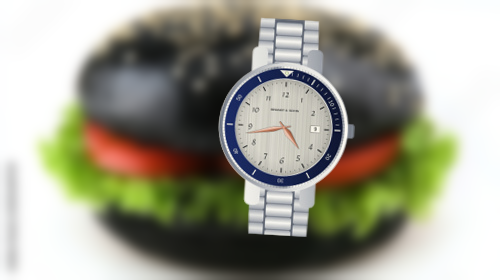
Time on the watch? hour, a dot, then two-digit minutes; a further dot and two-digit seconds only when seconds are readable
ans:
4.43
